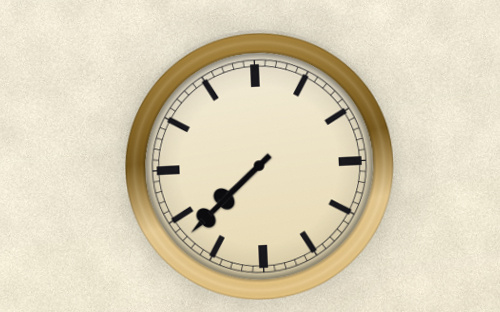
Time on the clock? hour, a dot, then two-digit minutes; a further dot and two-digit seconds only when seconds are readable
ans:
7.38
